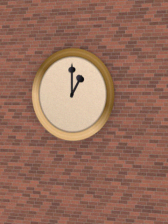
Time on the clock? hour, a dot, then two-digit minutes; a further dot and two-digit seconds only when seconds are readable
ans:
1.00
